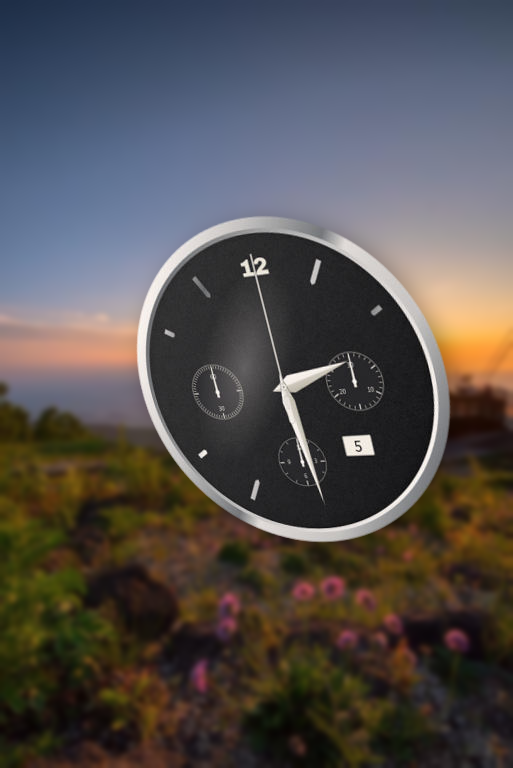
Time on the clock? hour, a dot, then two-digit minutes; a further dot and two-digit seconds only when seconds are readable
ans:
2.29
